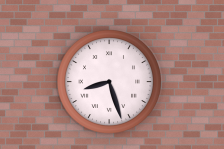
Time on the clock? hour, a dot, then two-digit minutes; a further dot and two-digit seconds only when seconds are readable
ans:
8.27
